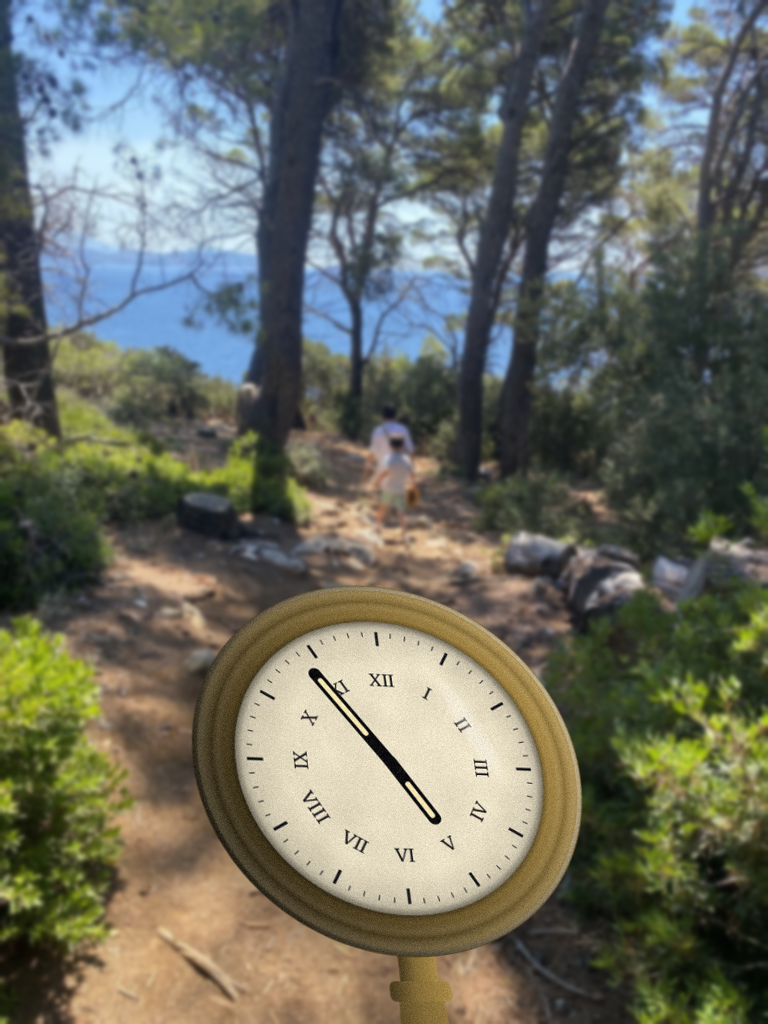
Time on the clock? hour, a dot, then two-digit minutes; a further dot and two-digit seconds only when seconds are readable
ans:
4.54
